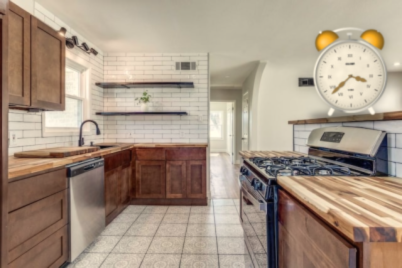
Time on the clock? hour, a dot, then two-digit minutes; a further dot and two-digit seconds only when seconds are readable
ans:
3.38
